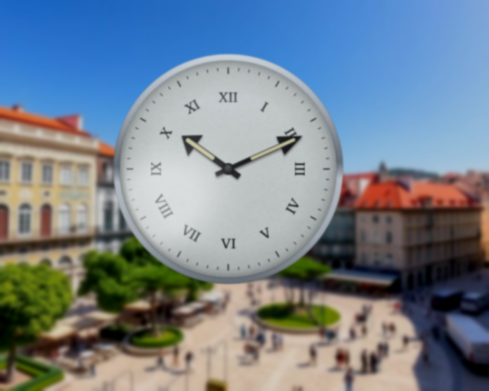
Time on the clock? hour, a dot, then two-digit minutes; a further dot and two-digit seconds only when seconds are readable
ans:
10.11
